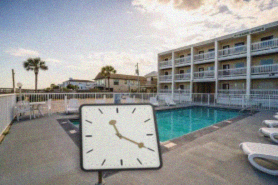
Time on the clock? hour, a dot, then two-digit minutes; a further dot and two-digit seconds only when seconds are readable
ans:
11.20
